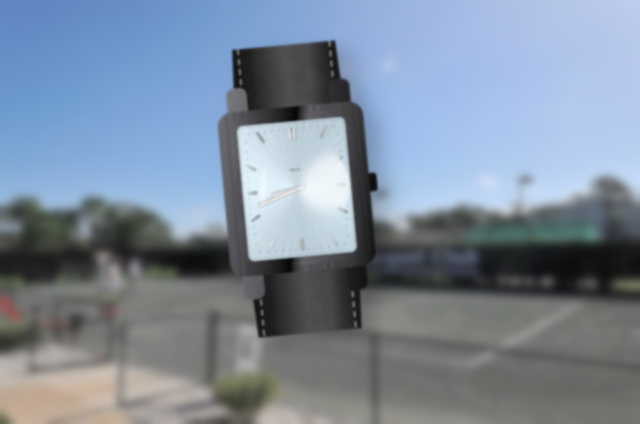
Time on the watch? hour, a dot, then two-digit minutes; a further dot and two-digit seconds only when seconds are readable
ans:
8.42
